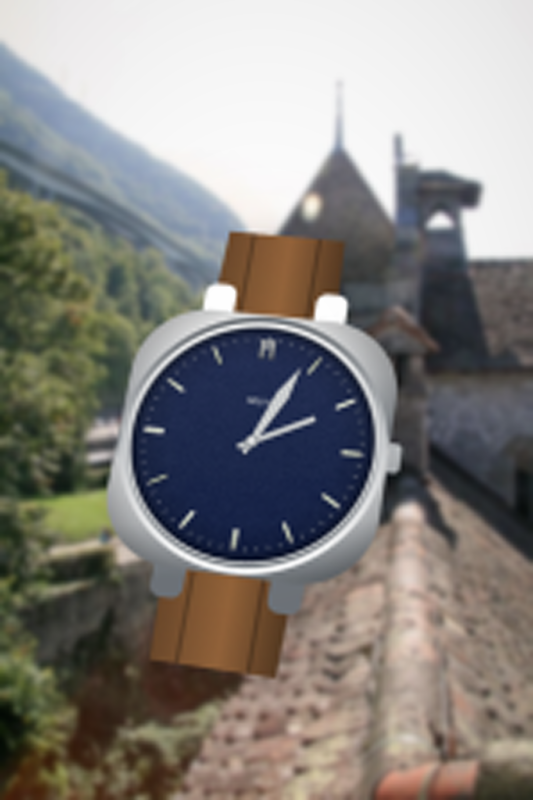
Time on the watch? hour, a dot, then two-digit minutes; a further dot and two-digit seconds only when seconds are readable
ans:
2.04
